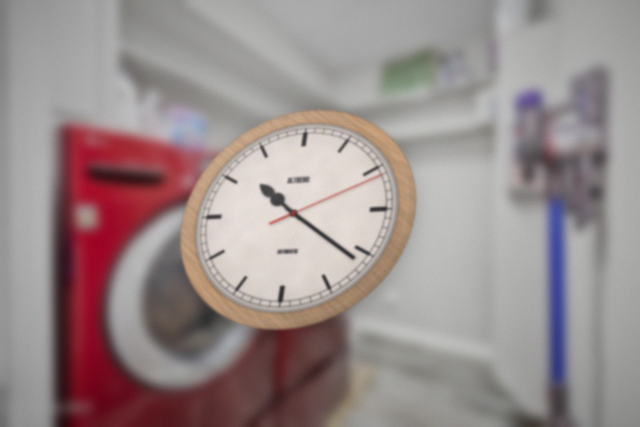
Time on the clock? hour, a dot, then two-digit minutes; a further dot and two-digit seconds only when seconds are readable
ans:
10.21.11
